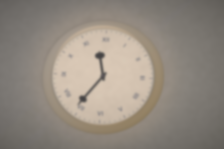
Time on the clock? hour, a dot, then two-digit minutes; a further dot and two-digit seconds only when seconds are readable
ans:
11.36
